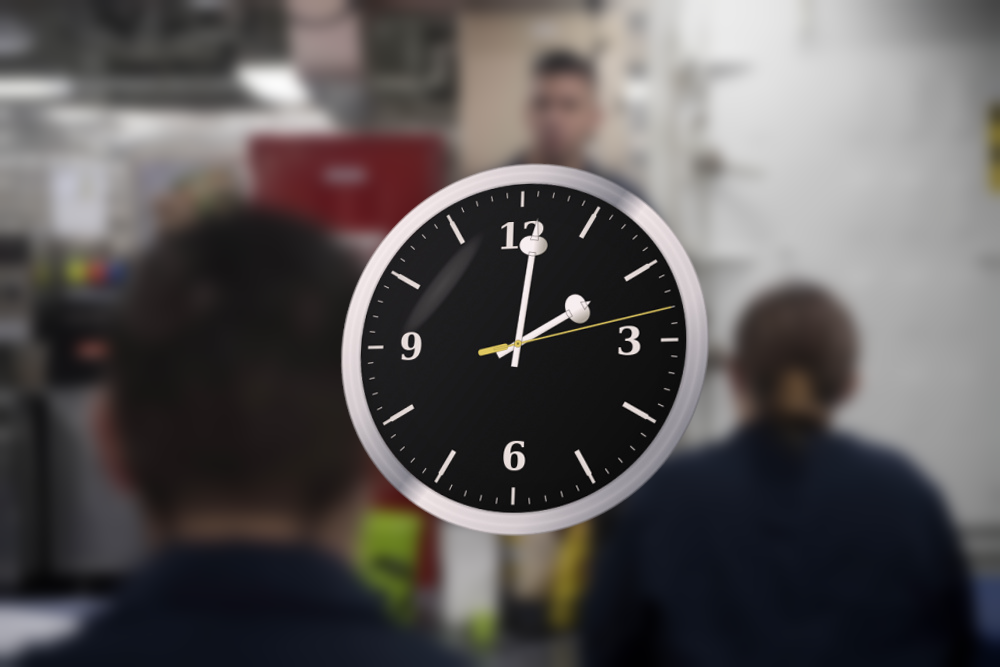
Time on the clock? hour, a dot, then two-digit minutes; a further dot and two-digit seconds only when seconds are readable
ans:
2.01.13
